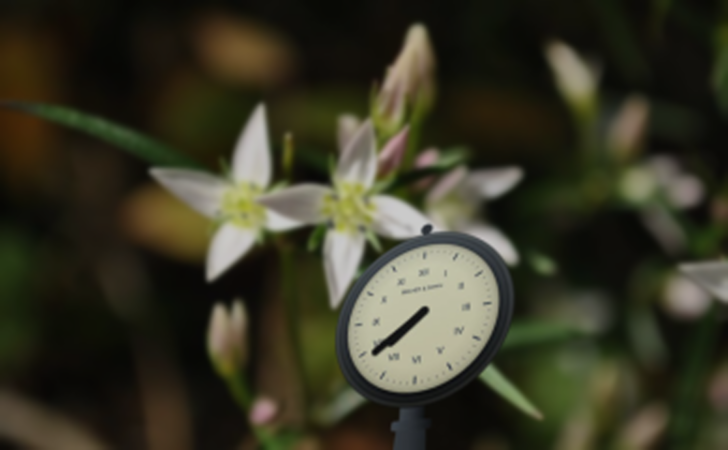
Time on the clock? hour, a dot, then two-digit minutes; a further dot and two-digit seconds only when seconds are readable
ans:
7.39
